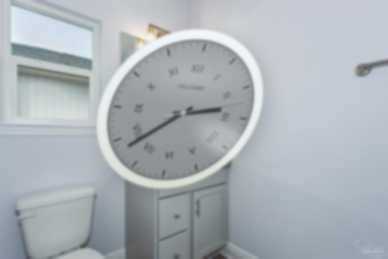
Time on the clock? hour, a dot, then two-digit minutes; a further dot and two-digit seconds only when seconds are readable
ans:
2.38.12
